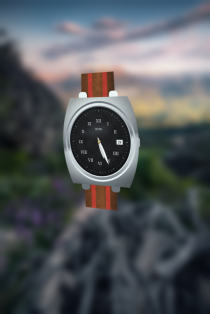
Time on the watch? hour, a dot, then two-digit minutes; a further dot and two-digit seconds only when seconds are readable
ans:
5.26
